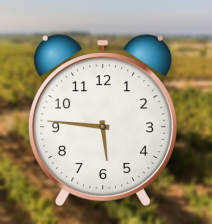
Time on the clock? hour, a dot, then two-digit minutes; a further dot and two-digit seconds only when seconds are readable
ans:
5.46
